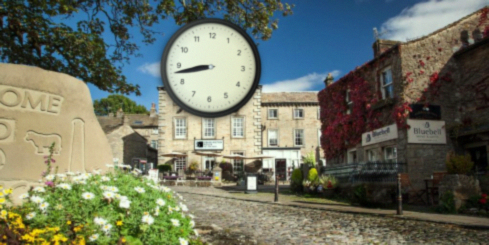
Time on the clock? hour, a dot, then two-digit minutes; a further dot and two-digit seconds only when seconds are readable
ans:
8.43
